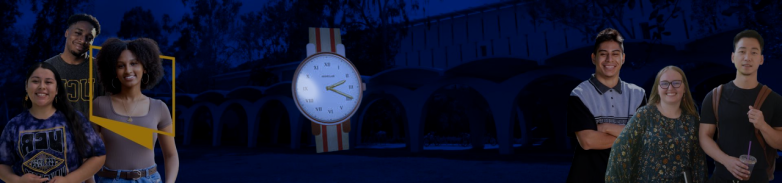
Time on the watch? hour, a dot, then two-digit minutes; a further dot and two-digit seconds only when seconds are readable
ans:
2.19
